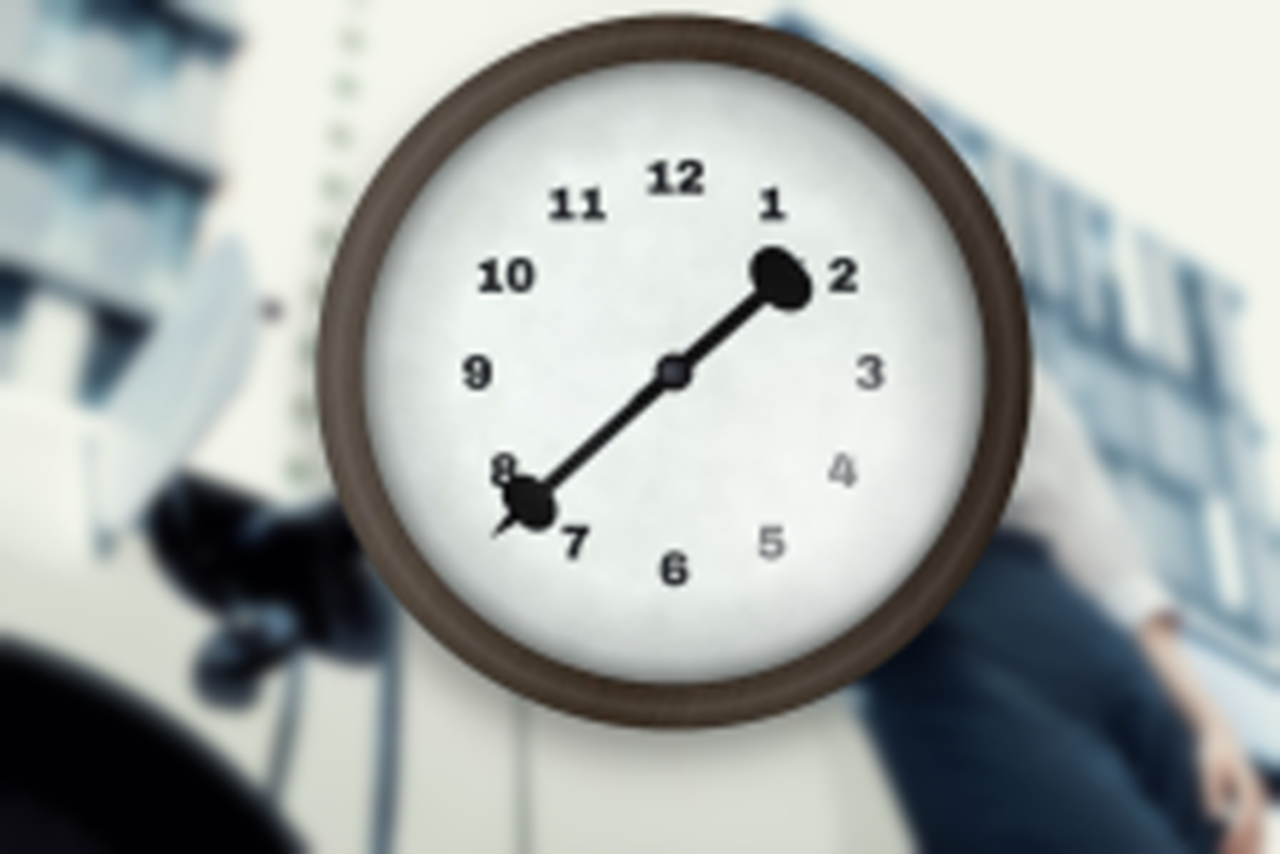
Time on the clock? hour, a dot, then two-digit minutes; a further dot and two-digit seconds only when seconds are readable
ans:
1.38
